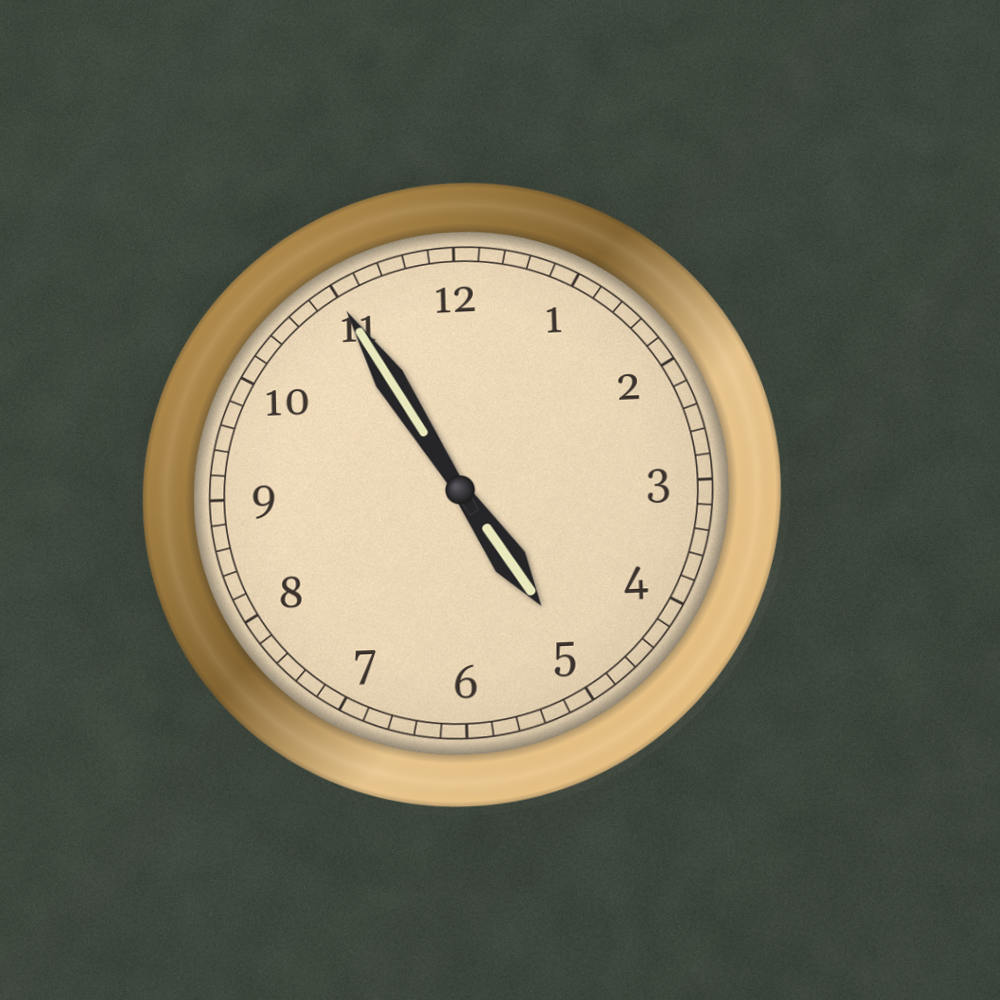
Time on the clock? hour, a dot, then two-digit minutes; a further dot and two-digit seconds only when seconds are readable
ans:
4.55
